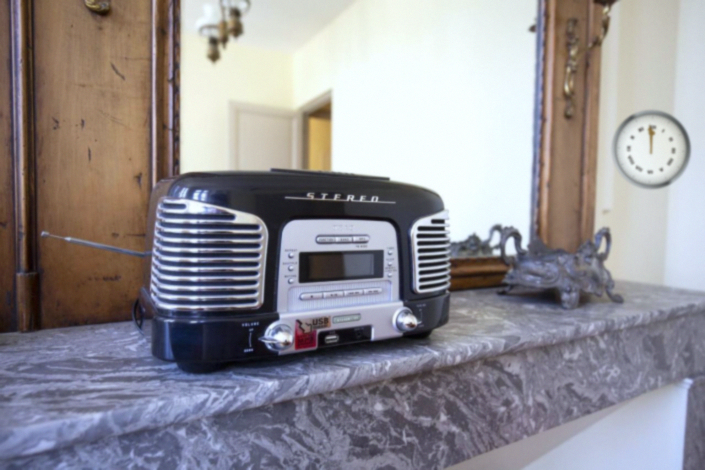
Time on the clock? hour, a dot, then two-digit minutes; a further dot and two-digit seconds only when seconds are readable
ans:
11.59
